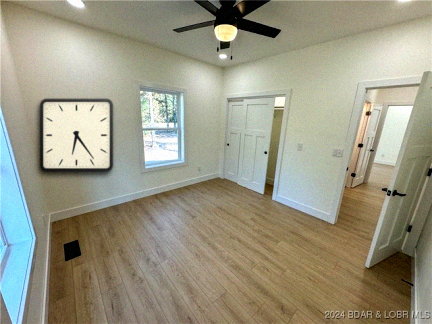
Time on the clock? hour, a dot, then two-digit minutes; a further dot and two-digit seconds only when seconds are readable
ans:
6.24
